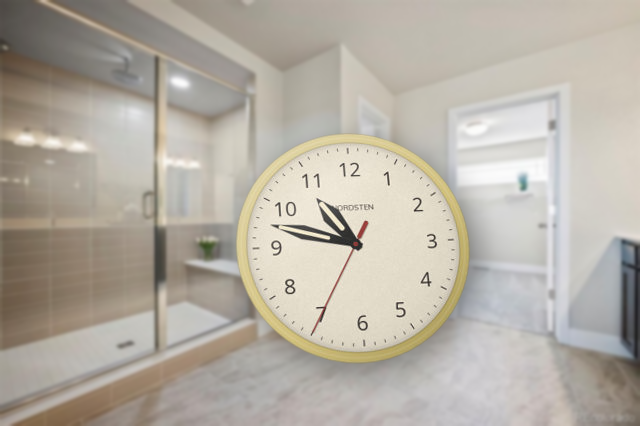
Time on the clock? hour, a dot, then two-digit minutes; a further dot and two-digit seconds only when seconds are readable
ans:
10.47.35
